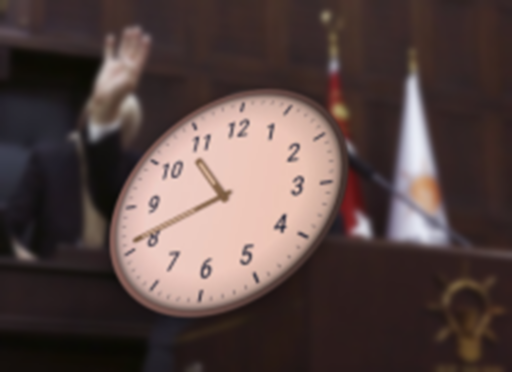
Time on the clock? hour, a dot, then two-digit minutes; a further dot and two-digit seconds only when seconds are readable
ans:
10.41
